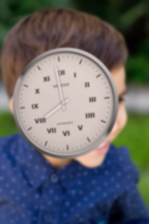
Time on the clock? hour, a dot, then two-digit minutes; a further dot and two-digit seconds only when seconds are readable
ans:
7.59
